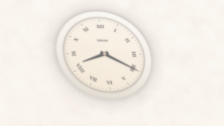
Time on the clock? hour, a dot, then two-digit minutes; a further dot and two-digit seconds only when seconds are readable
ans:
8.20
